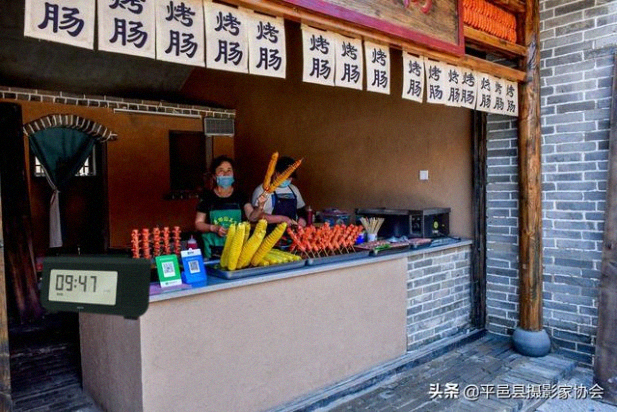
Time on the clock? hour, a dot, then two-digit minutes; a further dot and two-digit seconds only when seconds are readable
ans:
9.47
